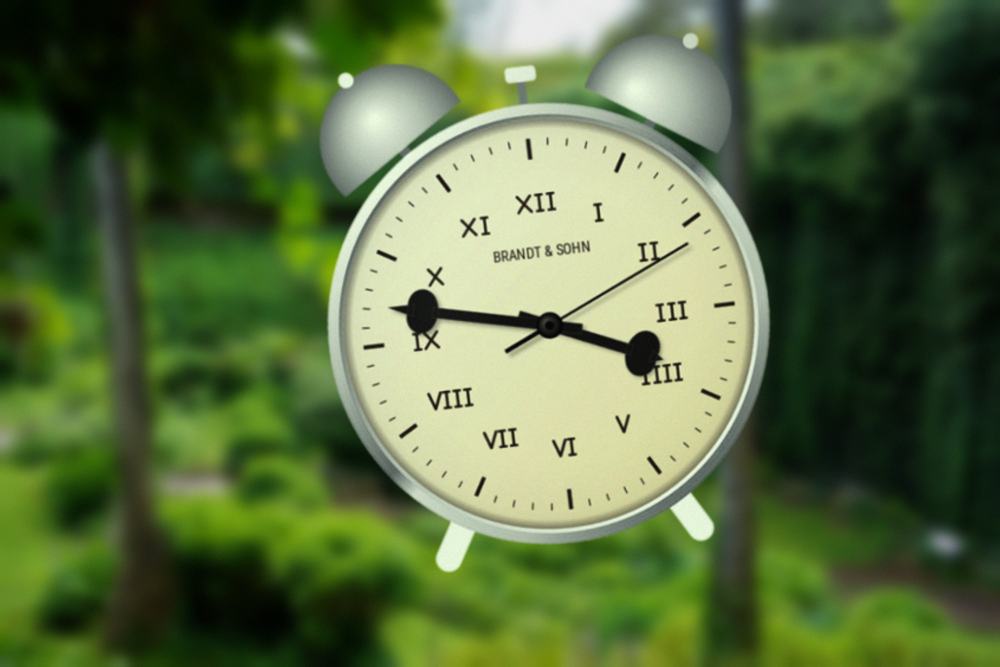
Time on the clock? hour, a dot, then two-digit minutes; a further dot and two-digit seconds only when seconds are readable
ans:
3.47.11
